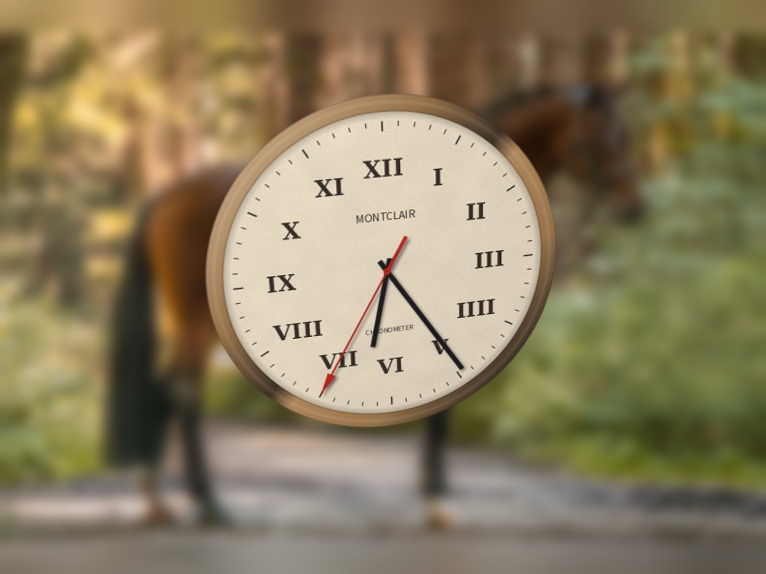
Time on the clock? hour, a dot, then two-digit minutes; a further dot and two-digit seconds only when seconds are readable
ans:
6.24.35
